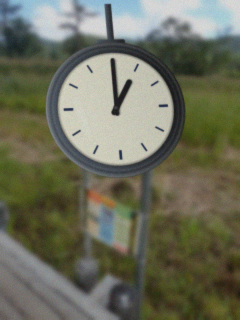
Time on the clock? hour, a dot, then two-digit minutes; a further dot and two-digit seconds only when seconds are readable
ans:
1.00
